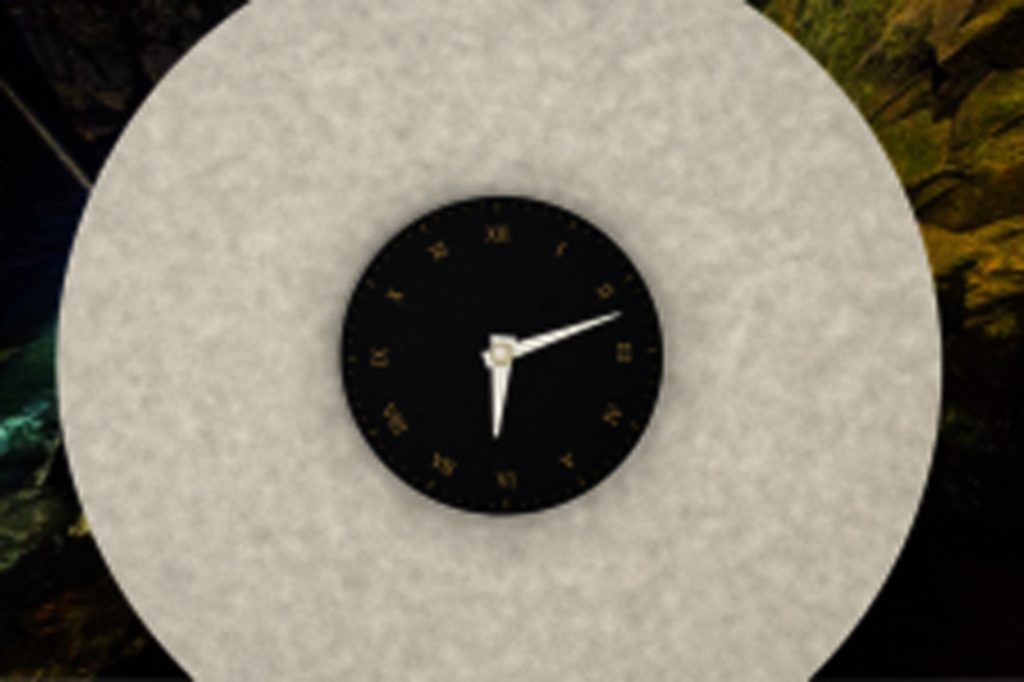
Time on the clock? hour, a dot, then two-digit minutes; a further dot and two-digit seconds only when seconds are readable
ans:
6.12
